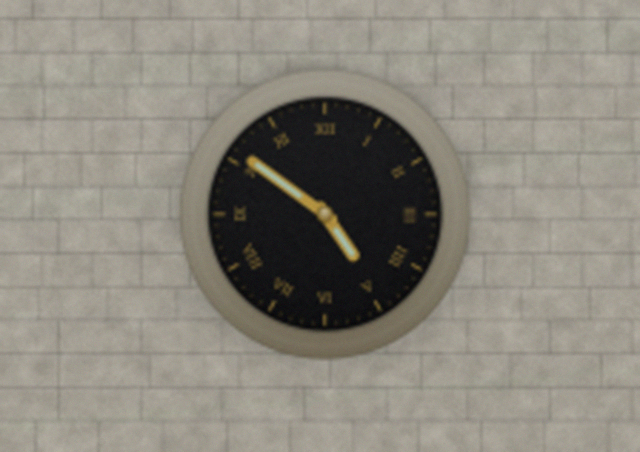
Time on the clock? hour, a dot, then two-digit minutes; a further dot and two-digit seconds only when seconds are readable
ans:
4.51
